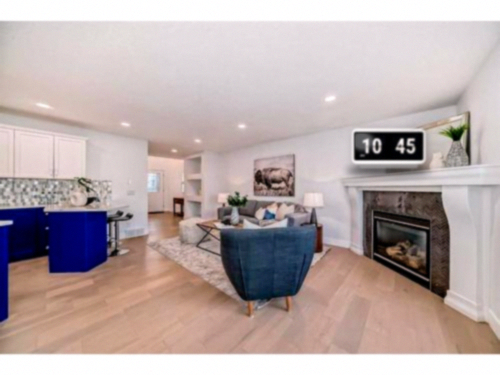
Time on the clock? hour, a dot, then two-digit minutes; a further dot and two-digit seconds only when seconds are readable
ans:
10.45
